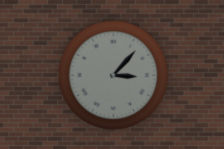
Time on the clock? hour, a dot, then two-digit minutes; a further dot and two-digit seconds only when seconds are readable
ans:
3.07
